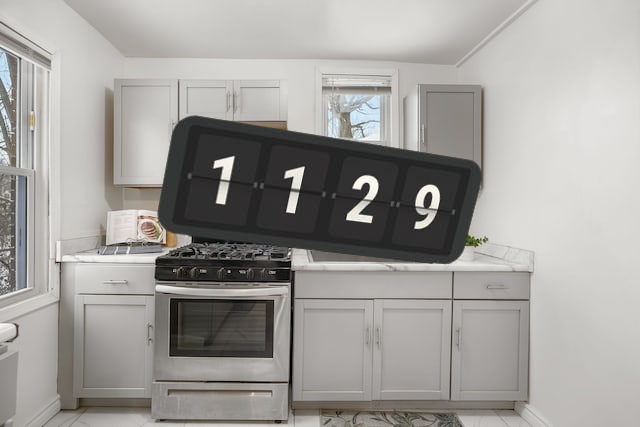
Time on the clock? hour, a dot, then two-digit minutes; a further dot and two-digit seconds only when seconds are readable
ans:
11.29
